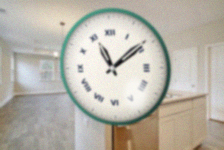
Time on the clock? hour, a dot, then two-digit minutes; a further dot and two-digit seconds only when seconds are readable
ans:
11.09
